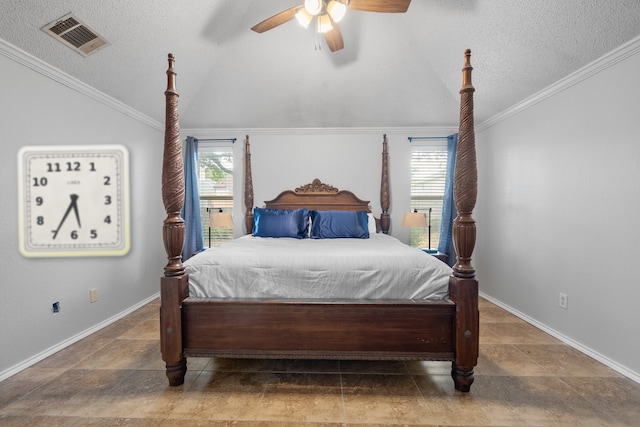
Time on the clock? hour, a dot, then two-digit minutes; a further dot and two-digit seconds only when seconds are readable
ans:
5.35
